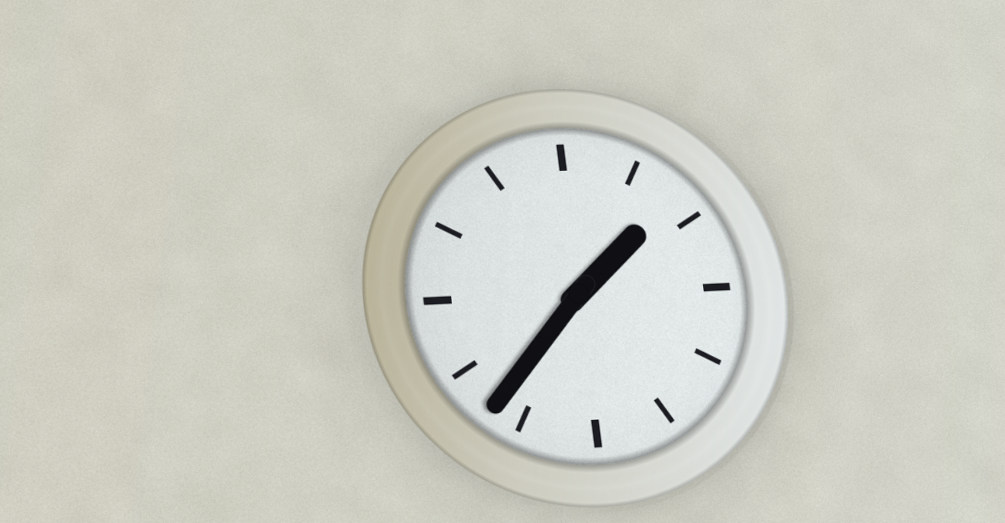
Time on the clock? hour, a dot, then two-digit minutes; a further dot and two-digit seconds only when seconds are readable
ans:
1.37
